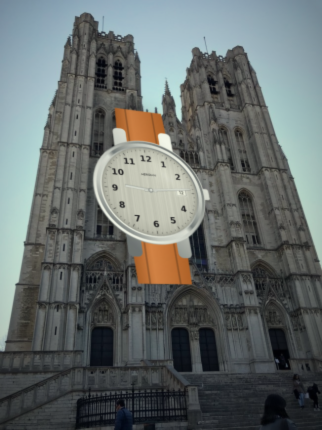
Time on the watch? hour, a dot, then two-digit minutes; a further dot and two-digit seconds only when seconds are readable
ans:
9.14
